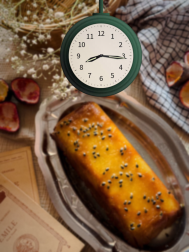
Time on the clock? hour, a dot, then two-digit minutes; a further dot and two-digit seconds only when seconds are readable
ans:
8.16
